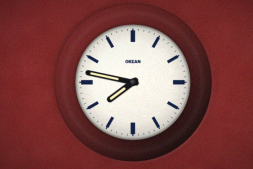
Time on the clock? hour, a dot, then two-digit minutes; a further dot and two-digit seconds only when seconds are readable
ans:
7.47
